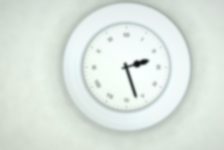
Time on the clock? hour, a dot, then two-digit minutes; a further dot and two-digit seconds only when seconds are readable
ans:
2.27
